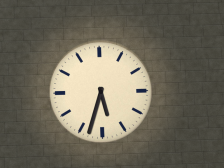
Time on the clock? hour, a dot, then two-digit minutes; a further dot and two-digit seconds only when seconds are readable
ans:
5.33
